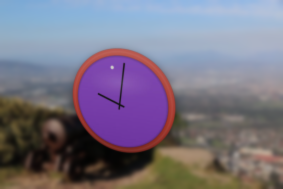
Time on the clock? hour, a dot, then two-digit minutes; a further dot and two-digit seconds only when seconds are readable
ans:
10.03
